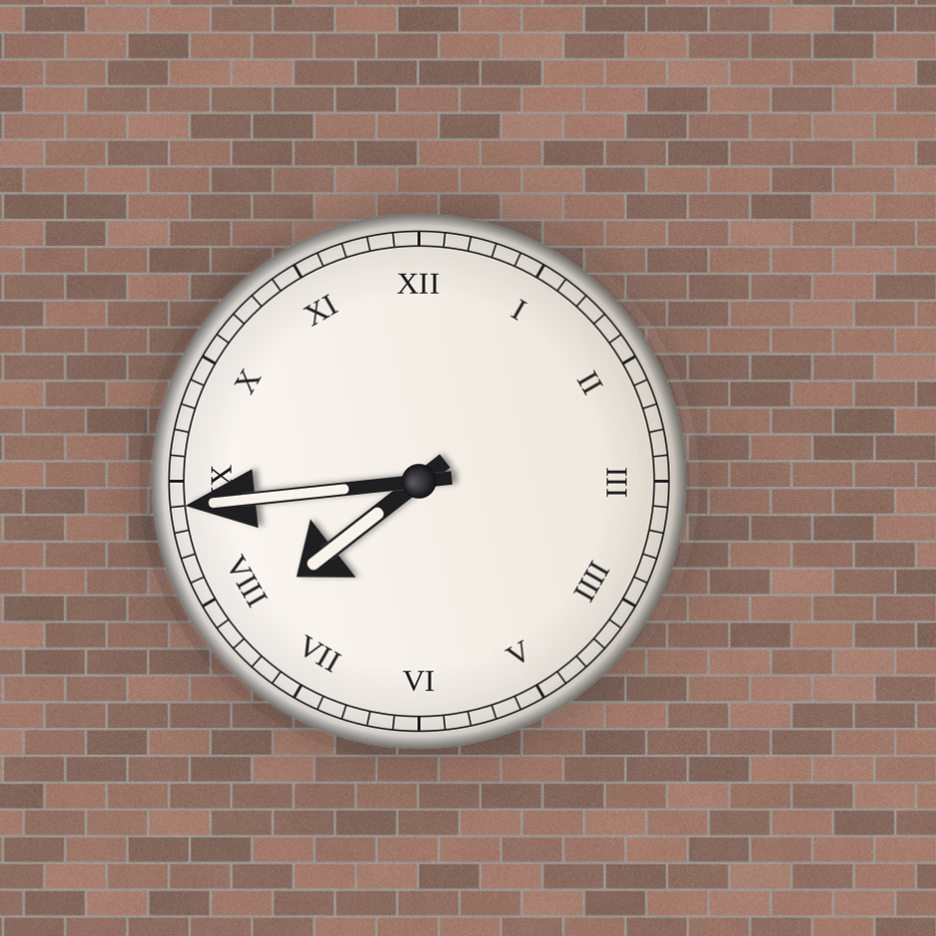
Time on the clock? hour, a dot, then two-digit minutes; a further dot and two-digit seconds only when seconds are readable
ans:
7.44
